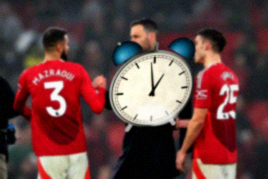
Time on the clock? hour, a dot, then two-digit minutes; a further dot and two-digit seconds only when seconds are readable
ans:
12.59
